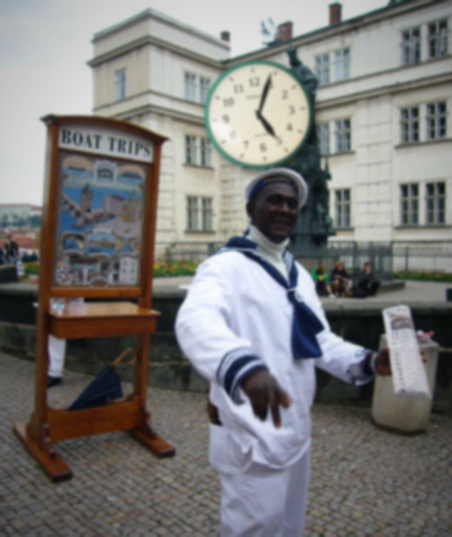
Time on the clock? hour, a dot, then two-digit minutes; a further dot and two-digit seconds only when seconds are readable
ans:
5.04
